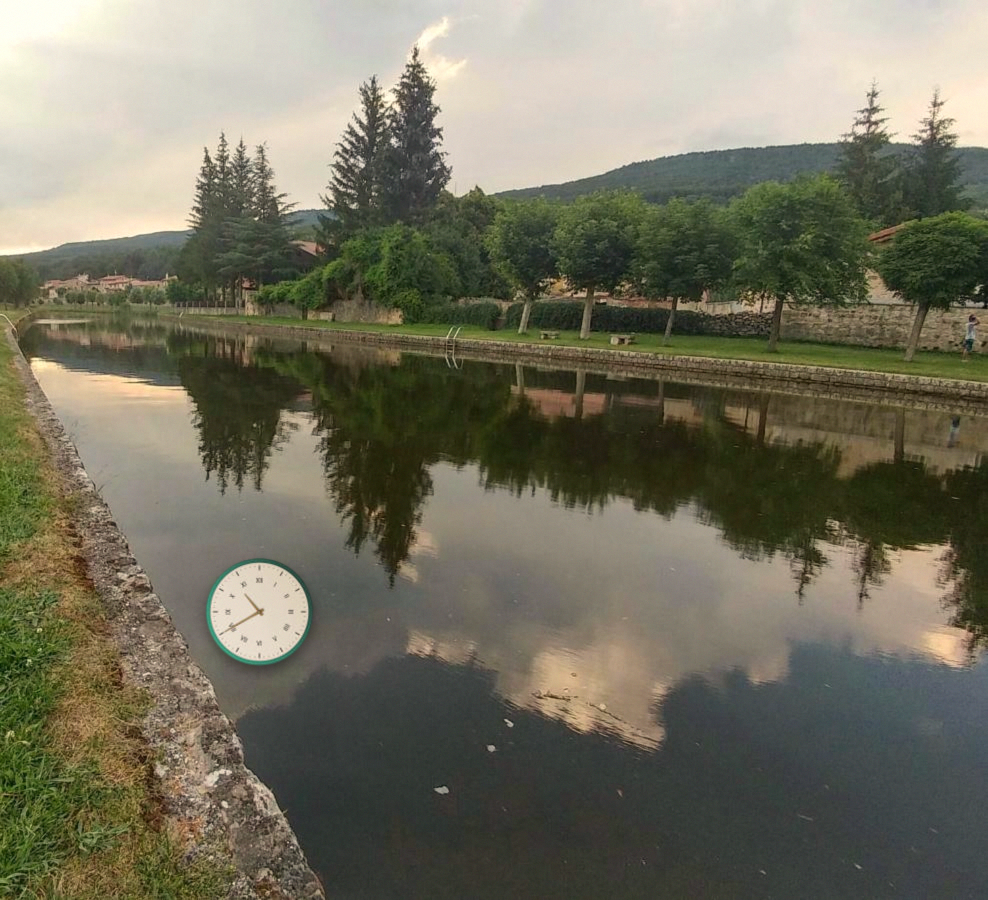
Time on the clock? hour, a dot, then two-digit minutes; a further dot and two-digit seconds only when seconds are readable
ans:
10.40
